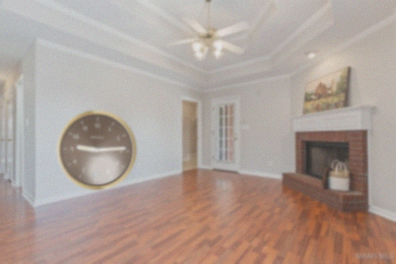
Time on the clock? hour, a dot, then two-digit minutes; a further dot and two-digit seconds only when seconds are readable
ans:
9.14
